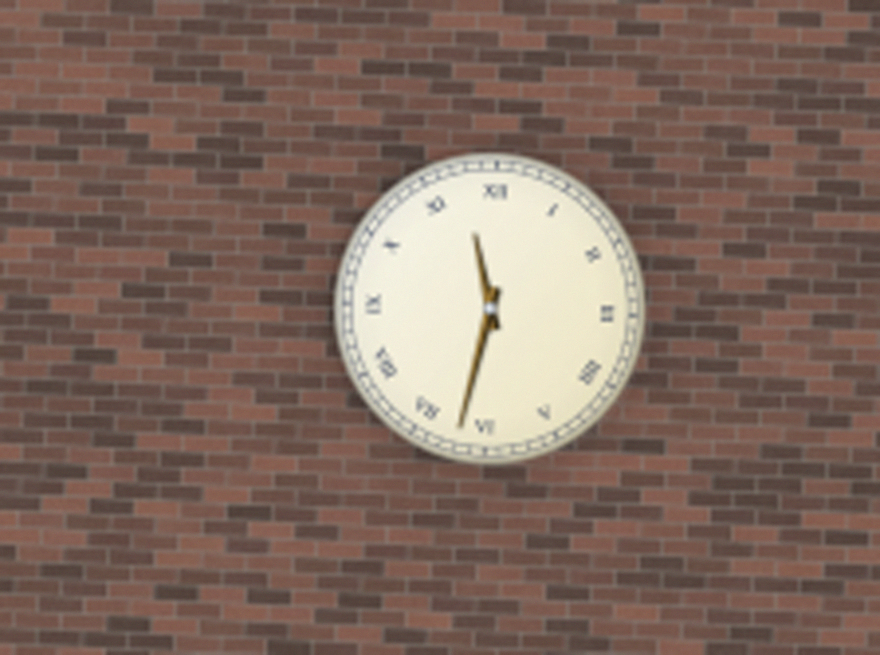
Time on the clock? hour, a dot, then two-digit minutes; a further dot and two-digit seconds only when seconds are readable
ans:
11.32
